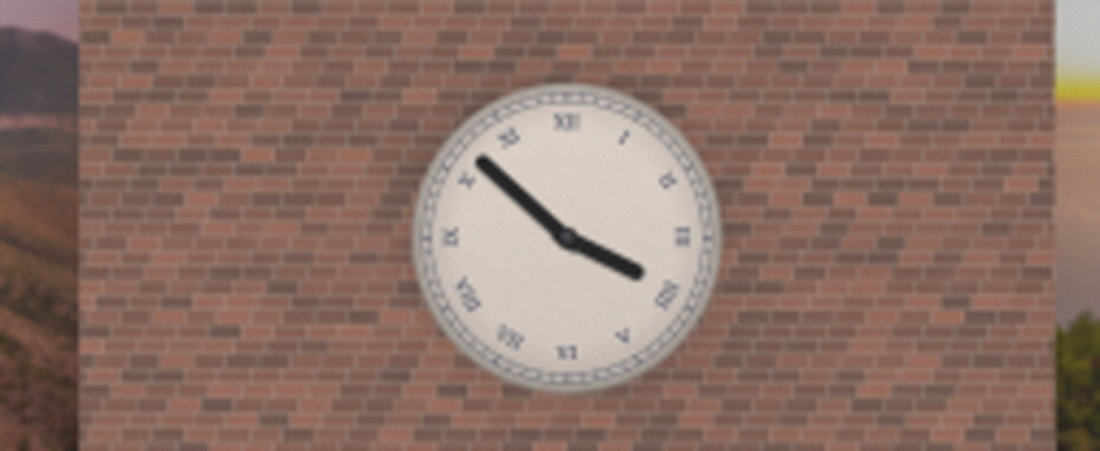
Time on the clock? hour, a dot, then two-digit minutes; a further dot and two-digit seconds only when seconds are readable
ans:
3.52
